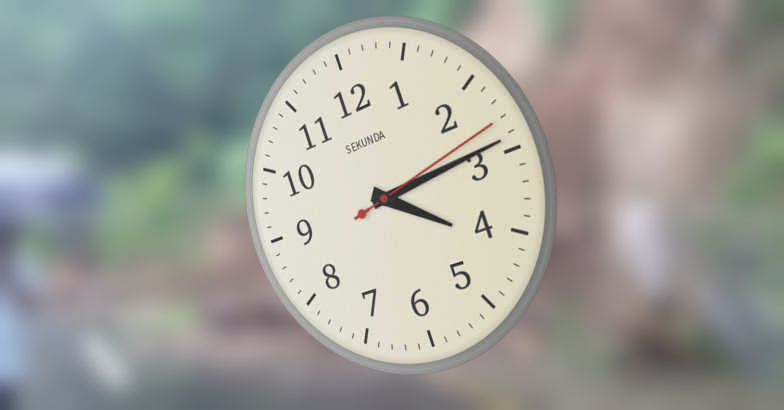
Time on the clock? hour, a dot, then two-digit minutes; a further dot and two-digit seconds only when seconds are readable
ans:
4.14.13
